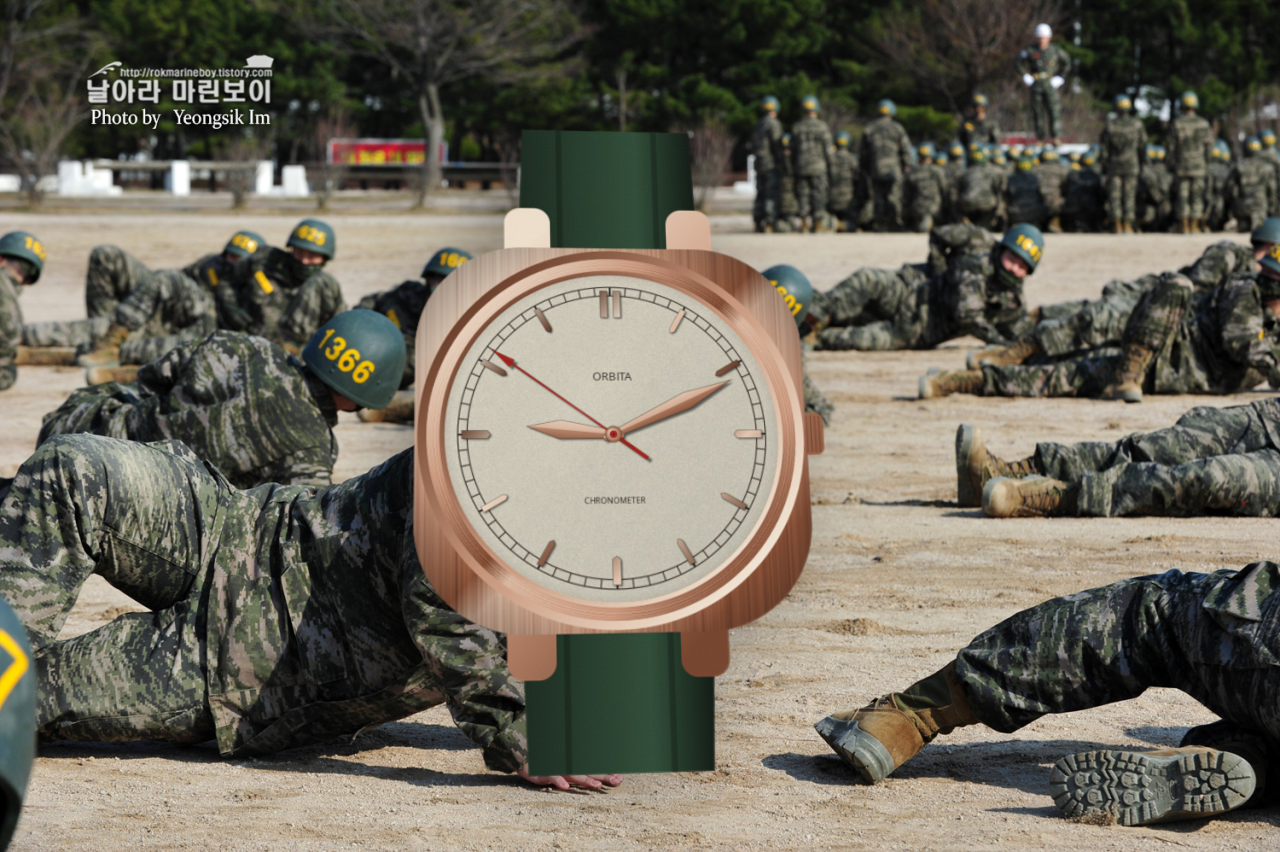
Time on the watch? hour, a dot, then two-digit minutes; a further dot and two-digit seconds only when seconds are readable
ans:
9.10.51
